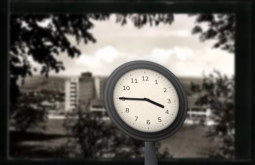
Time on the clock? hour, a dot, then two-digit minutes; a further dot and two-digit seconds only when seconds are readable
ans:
3.45
